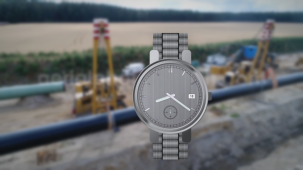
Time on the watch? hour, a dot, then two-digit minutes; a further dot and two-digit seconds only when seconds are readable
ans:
8.21
